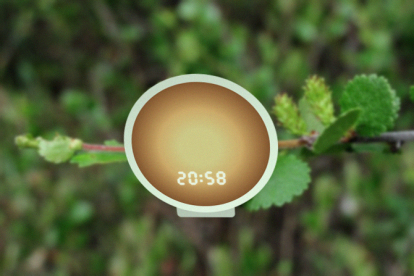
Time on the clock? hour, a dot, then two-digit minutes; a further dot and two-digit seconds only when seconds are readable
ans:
20.58
